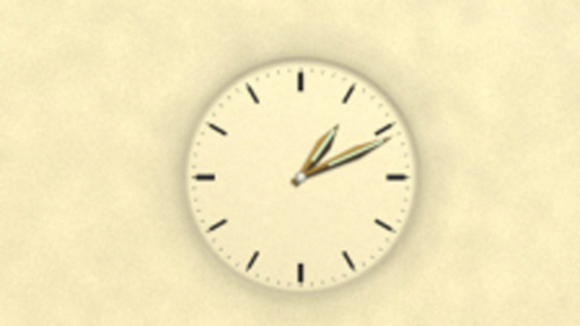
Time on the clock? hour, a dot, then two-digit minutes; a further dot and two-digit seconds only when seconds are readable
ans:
1.11
